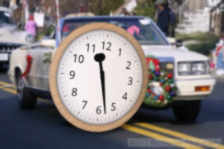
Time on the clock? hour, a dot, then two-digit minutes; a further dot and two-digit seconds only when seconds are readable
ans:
11.28
